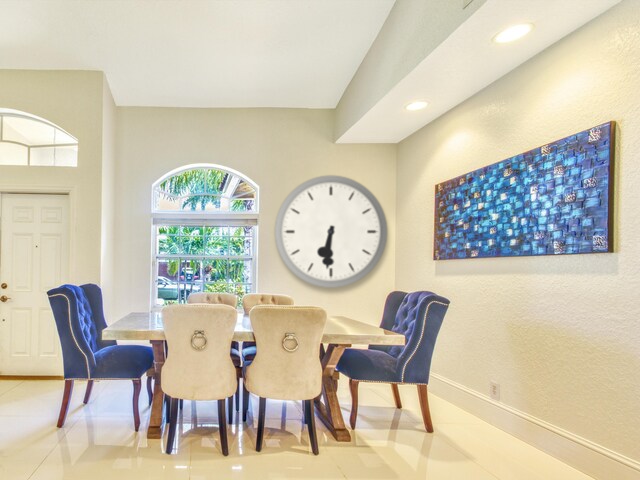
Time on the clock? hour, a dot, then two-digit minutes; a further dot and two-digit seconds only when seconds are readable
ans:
6.31
